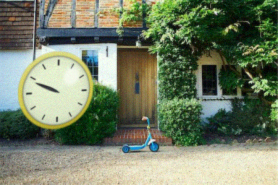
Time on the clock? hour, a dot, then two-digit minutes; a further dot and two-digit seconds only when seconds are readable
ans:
9.49
